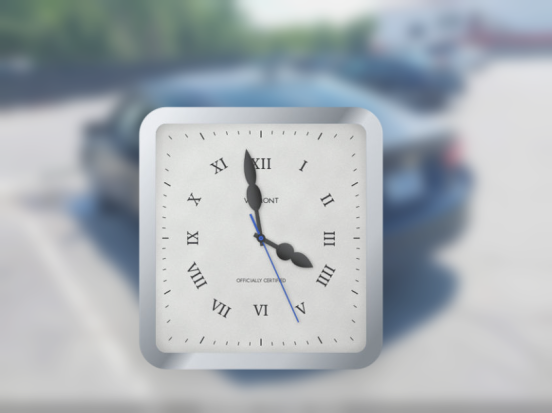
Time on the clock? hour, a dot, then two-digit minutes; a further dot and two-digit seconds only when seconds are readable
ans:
3.58.26
